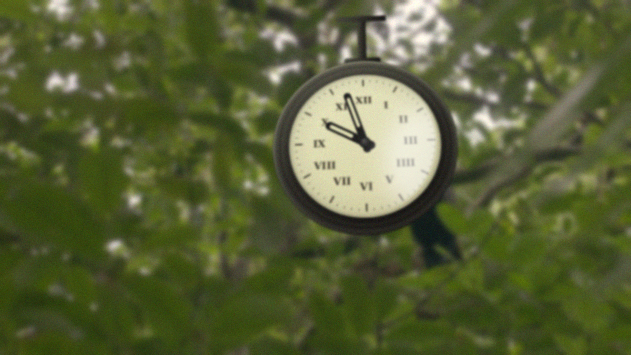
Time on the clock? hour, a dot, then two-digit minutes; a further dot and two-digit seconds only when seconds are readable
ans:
9.57
